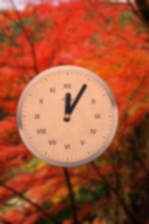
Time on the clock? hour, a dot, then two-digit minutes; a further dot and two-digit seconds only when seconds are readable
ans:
12.05
